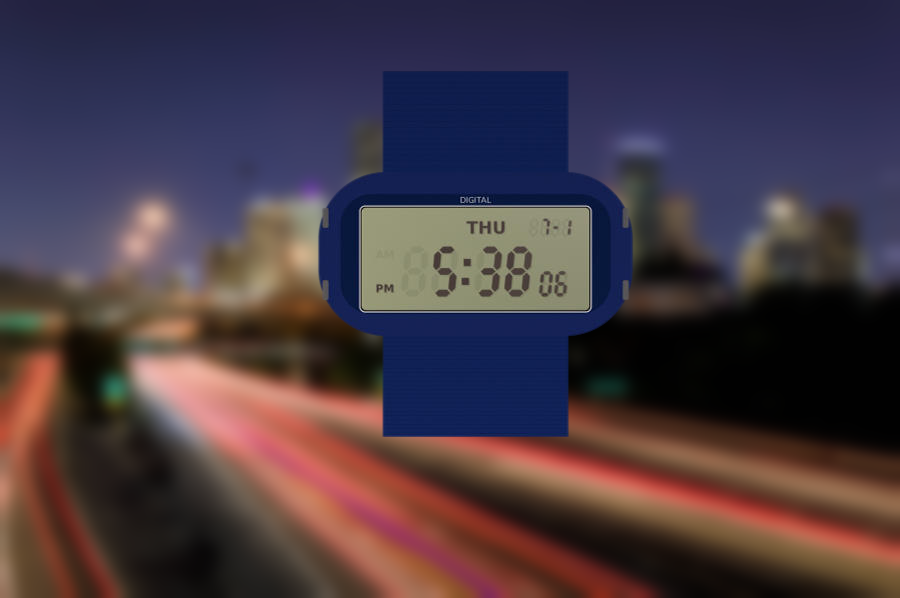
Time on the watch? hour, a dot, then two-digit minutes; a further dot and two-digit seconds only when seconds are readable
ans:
5.38.06
